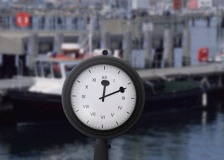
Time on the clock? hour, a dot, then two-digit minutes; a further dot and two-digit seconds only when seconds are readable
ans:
12.11
